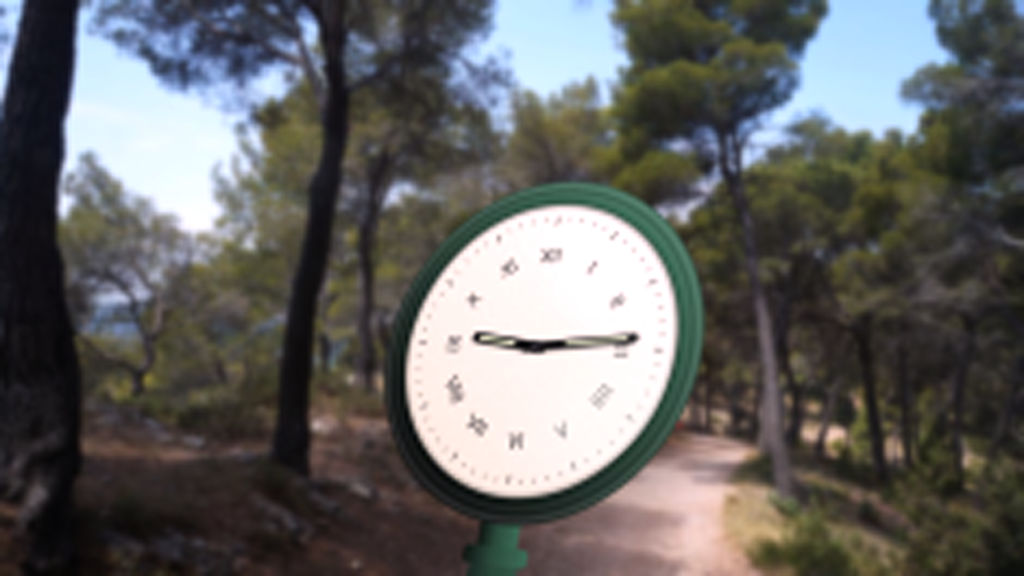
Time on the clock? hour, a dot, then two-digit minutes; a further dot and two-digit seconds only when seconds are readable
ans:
9.14
